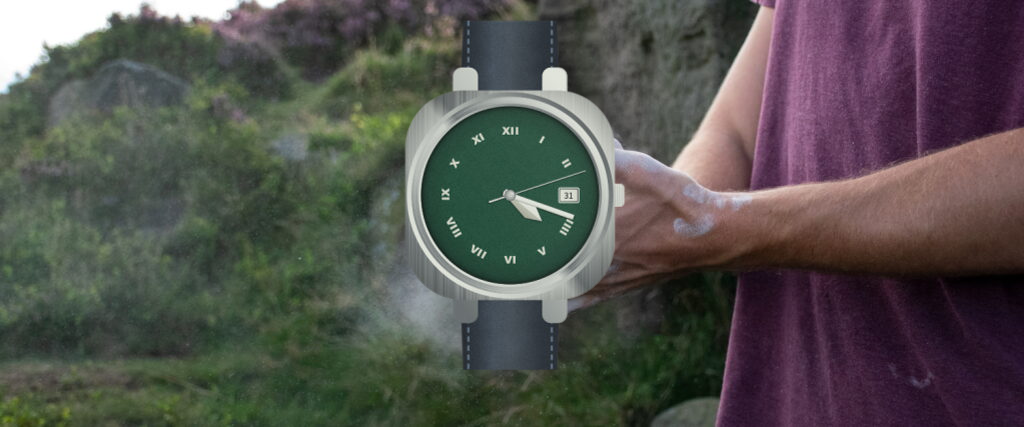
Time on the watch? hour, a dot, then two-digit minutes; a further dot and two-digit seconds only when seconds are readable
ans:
4.18.12
